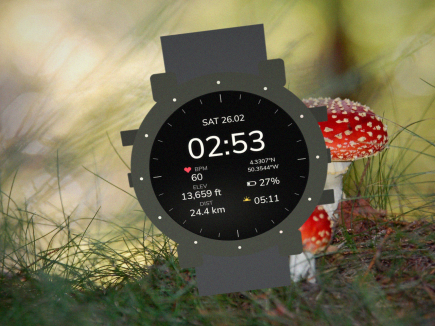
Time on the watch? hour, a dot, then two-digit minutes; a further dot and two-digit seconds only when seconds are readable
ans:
2.53
